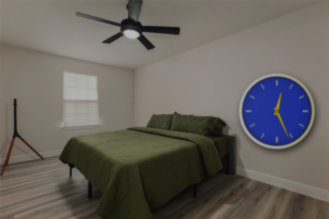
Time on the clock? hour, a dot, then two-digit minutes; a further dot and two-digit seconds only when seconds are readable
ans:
12.26
